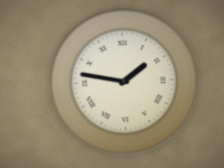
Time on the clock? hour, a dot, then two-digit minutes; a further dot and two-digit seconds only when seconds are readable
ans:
1.47
